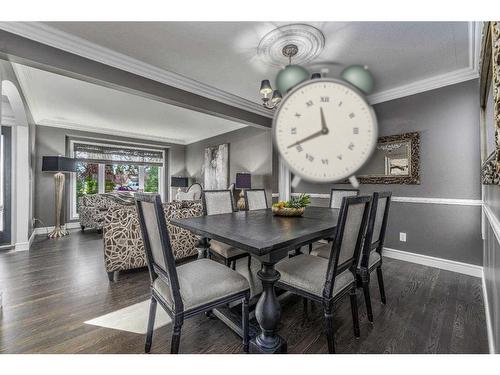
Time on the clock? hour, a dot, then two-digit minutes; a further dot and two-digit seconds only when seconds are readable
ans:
11.41
